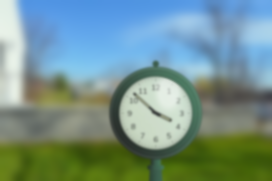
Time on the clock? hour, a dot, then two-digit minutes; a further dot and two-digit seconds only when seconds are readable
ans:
3.52
